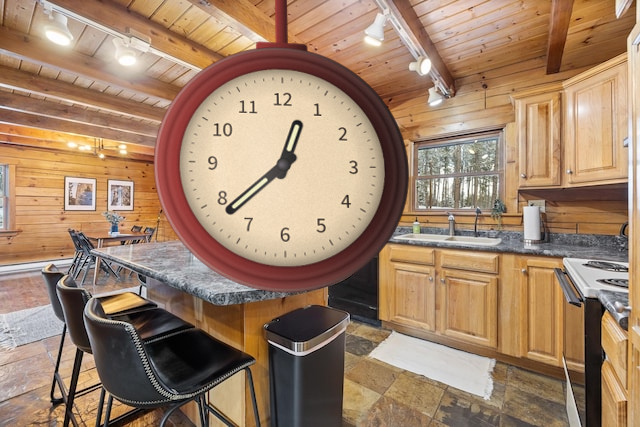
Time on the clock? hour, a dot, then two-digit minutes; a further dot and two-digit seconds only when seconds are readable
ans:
12.38
